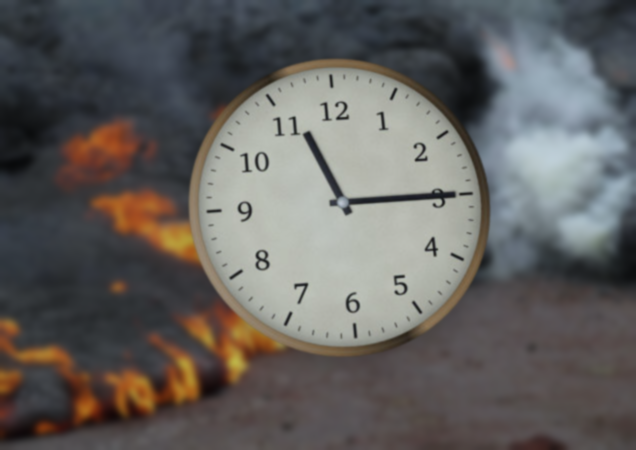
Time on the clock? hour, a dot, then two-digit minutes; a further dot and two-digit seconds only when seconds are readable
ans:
11.15
